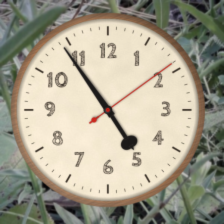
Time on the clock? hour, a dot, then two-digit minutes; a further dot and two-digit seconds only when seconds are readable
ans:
4.54.09
